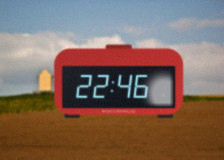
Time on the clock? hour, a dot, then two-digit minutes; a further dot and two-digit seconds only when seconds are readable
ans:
22.46
